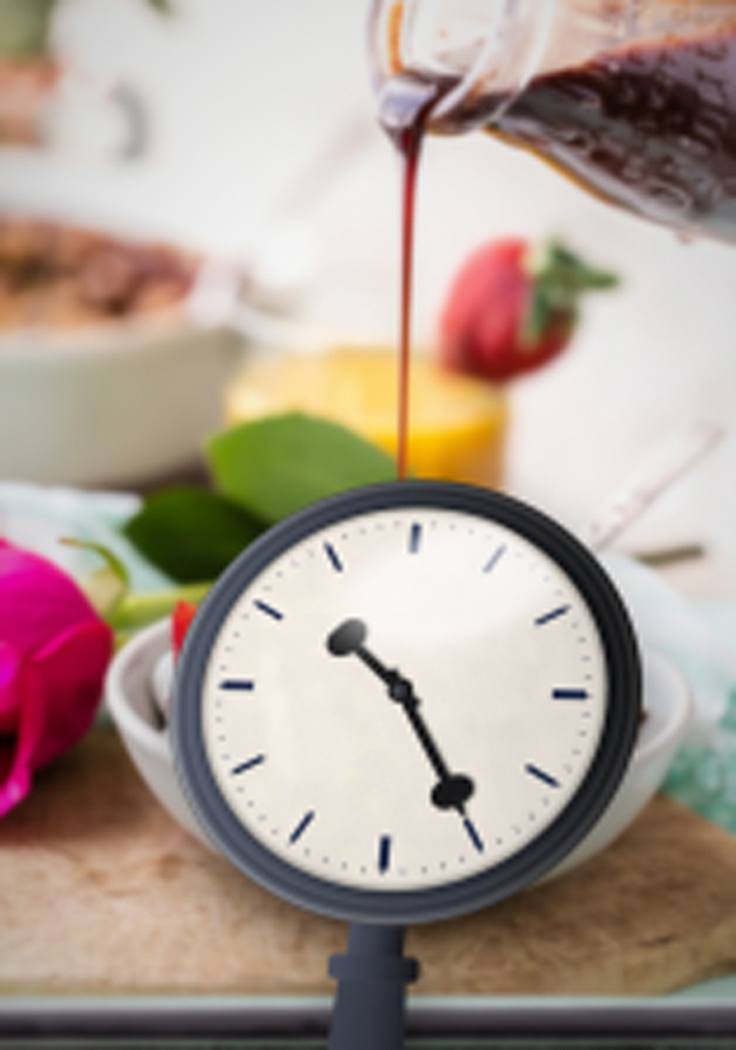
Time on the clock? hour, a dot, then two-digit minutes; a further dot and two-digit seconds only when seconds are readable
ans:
10.25
